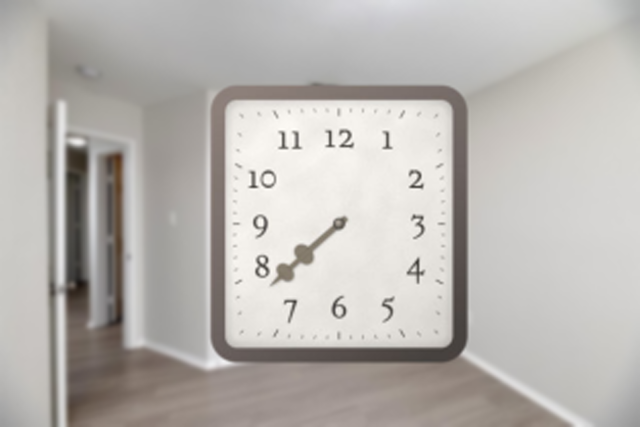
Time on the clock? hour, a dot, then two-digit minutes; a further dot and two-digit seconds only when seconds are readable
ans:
7.38
